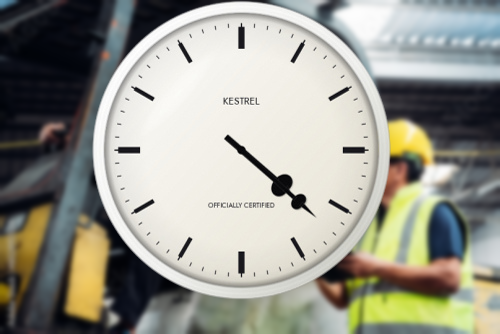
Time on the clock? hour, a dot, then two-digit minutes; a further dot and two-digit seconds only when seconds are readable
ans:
4.22
